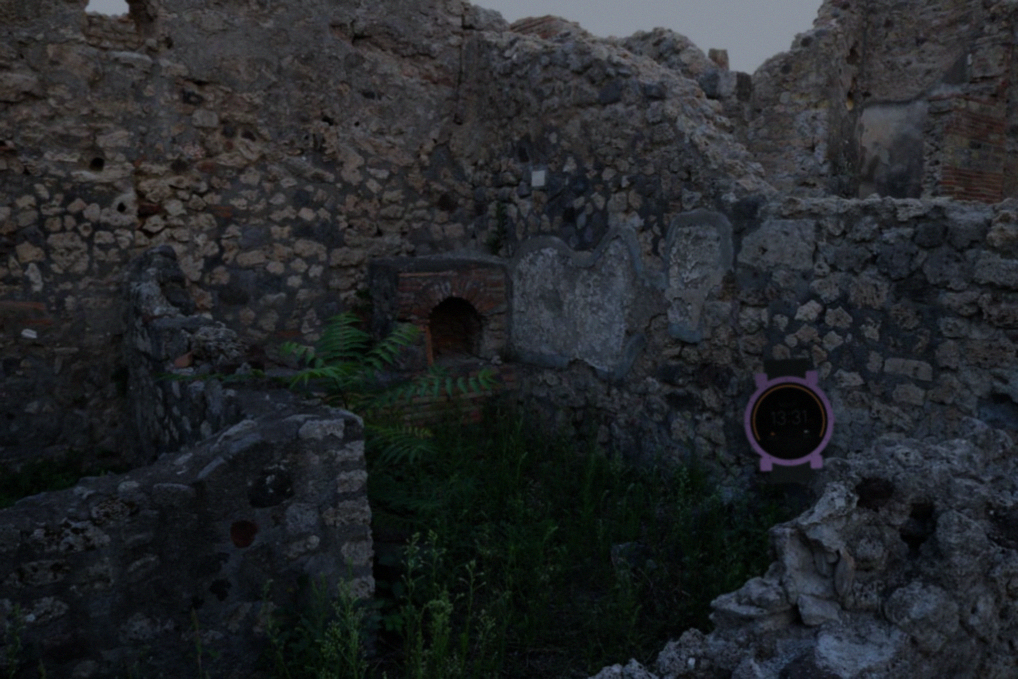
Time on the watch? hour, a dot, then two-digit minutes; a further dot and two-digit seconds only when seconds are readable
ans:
13.31
